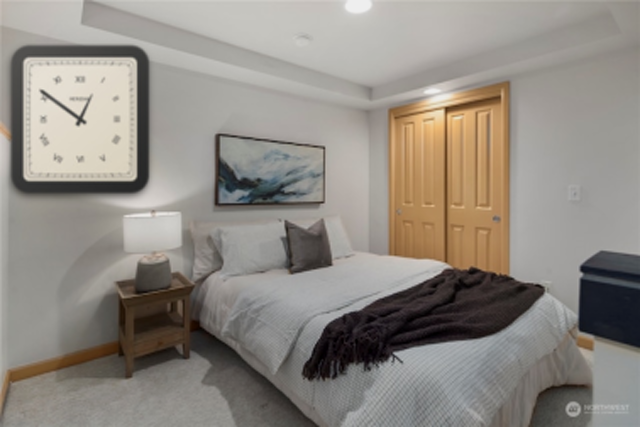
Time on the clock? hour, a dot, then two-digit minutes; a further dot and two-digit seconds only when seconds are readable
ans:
12.51
